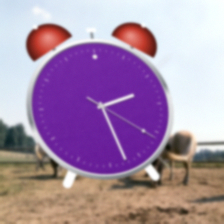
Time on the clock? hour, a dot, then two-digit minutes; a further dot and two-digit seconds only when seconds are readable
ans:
2.27.21
